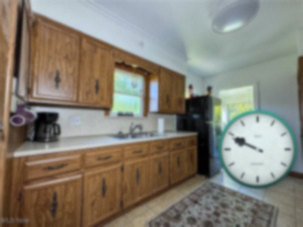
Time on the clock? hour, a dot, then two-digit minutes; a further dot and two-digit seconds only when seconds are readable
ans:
9.49
